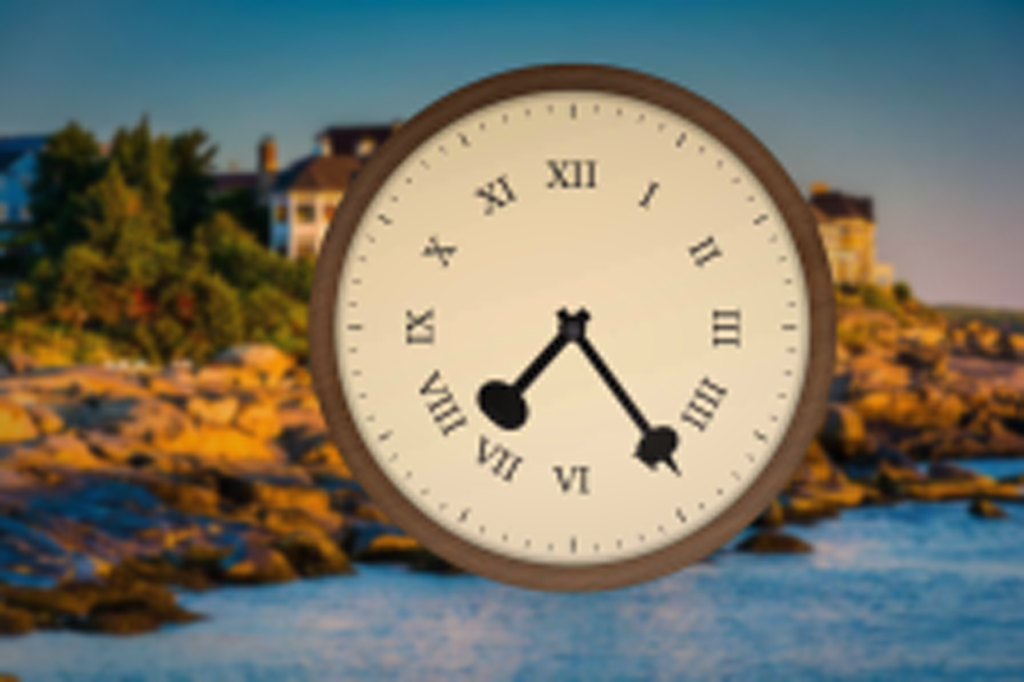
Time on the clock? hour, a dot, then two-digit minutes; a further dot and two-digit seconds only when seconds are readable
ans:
7.24
